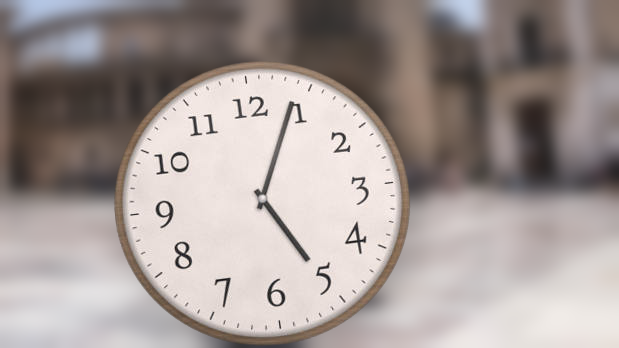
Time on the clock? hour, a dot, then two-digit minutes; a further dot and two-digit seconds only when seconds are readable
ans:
5.04
